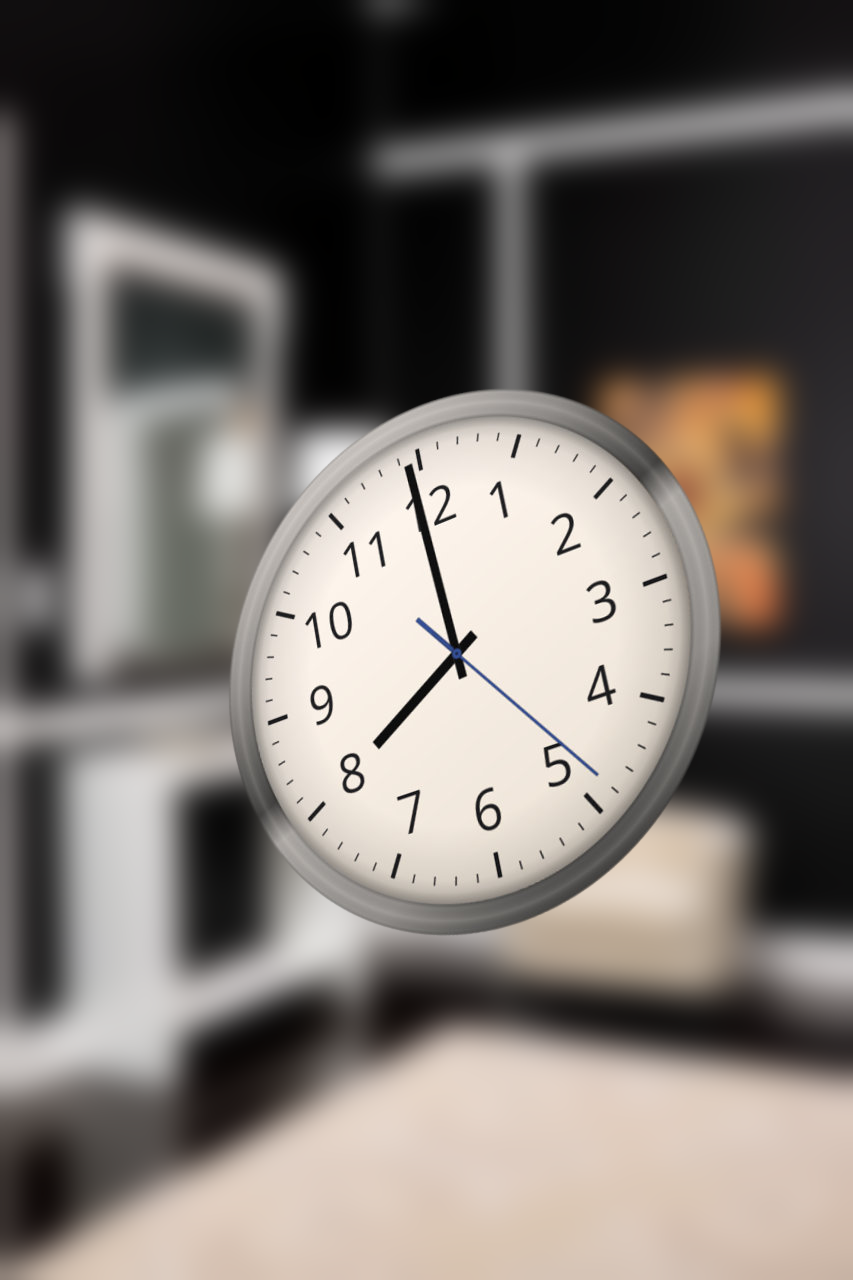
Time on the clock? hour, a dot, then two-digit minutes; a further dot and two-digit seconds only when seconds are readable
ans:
7.59.24
